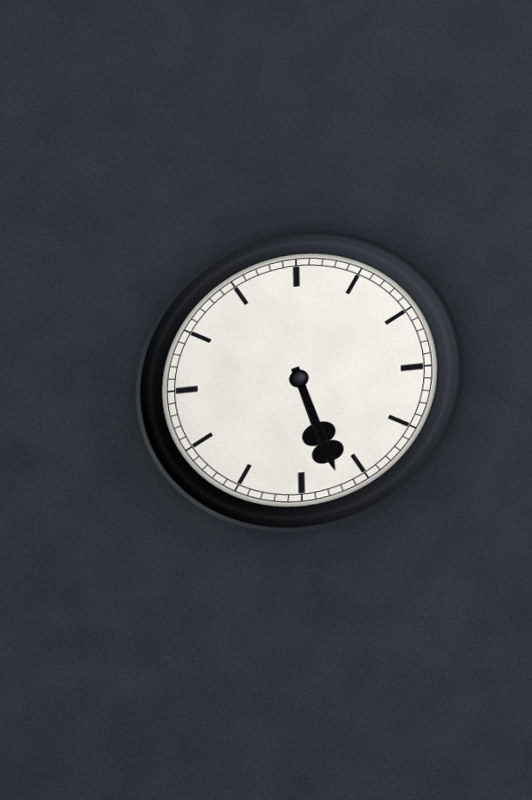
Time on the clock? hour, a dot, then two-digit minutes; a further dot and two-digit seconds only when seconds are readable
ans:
5.27
